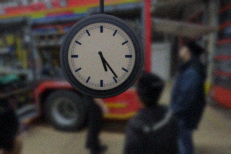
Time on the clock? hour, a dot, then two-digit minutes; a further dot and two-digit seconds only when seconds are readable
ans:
5.24
